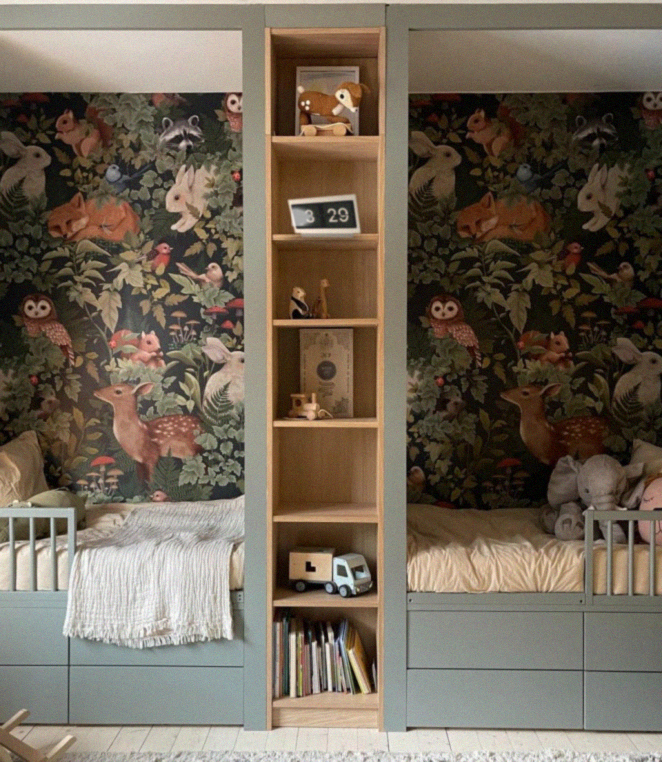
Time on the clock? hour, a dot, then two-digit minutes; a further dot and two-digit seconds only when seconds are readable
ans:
3.29
